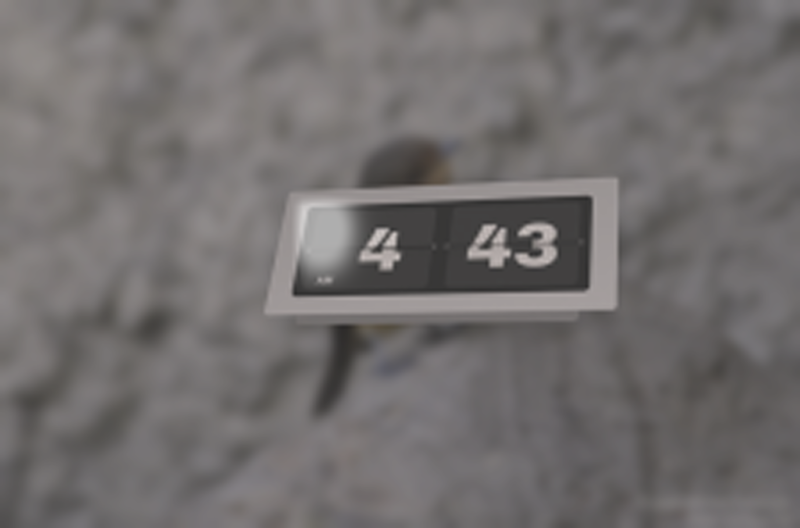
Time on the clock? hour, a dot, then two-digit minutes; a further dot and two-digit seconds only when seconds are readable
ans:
4.43
